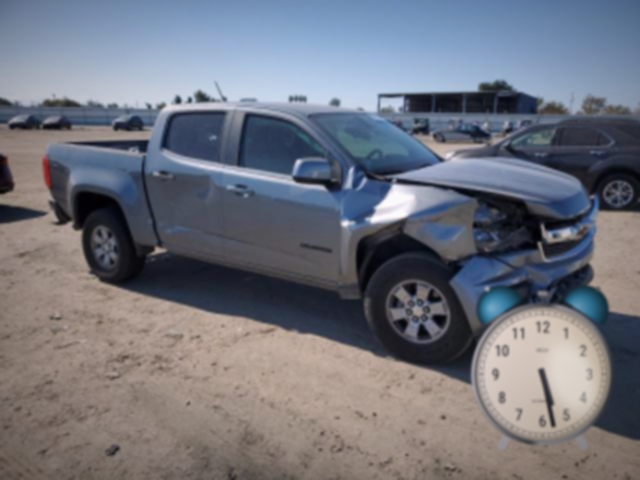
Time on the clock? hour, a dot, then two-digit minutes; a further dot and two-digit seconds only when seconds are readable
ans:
5.28
